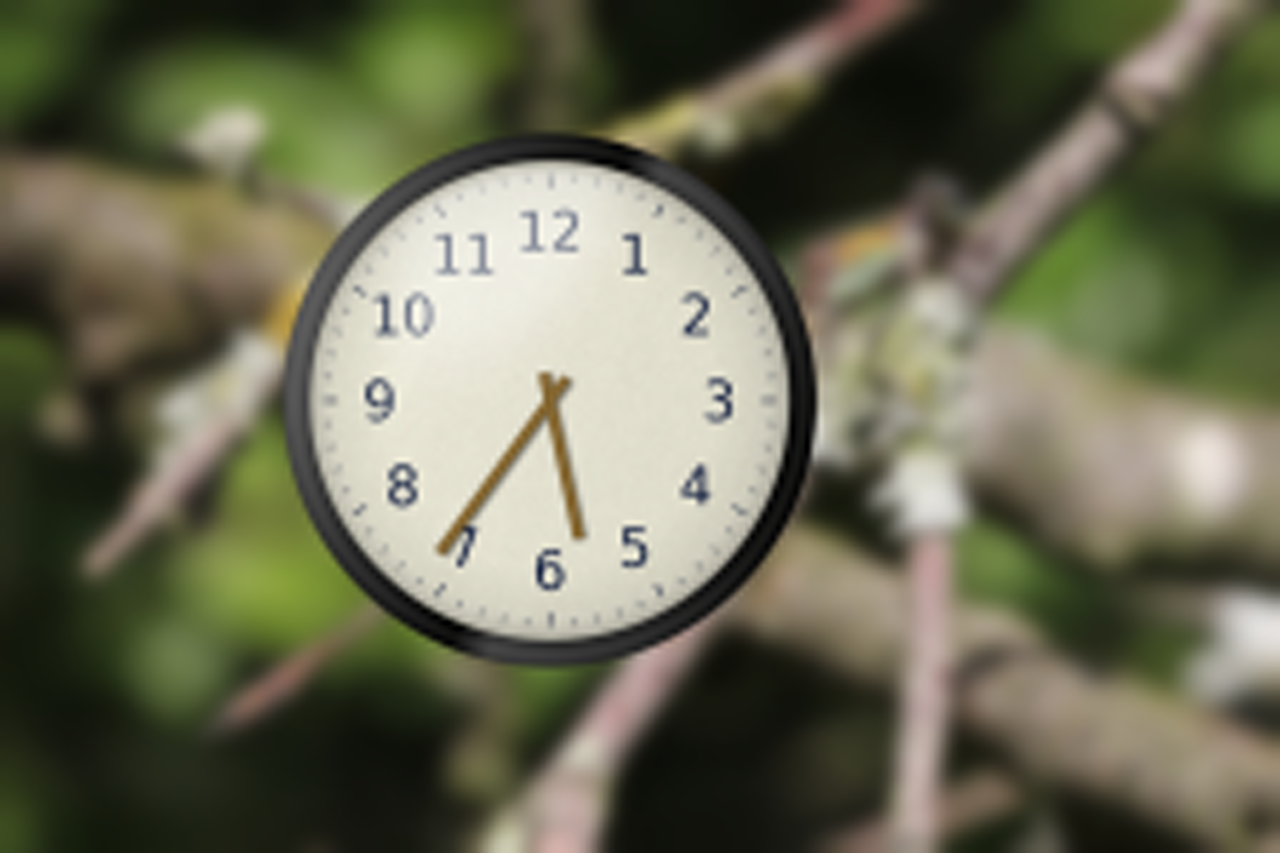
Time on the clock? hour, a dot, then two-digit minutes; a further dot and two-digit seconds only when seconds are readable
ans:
5.36
